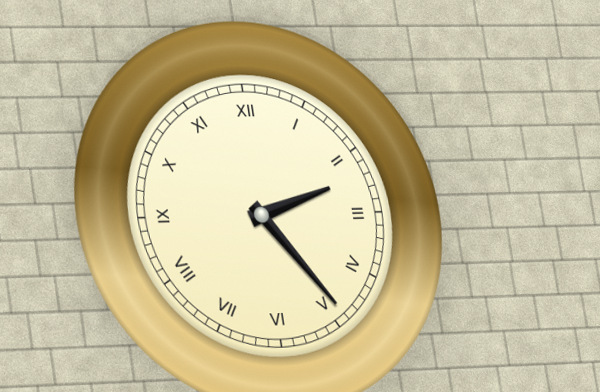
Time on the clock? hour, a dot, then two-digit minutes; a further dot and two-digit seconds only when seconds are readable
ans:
2.24
